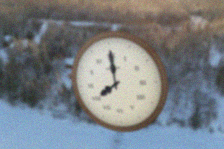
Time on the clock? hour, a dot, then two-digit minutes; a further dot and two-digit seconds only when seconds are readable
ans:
8.00
